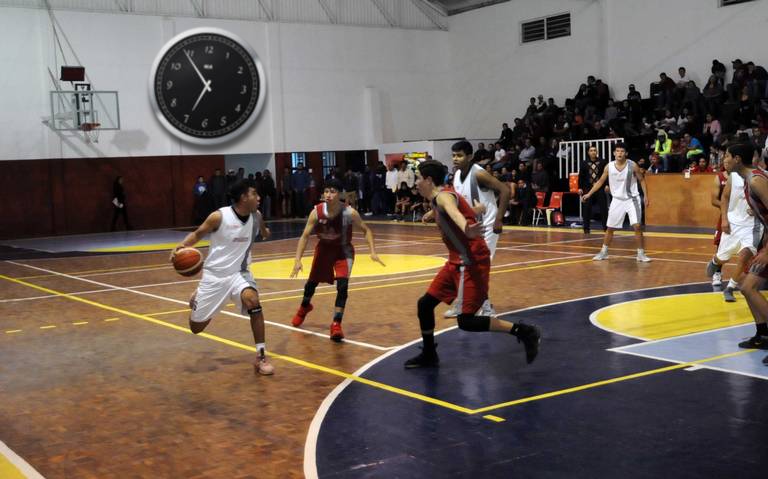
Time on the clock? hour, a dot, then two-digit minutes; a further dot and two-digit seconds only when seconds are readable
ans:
6.54
